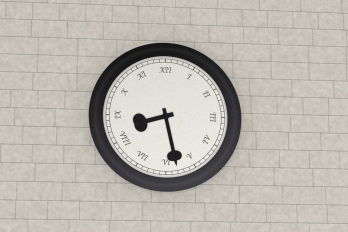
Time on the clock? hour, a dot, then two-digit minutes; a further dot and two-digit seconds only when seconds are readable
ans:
8.28
